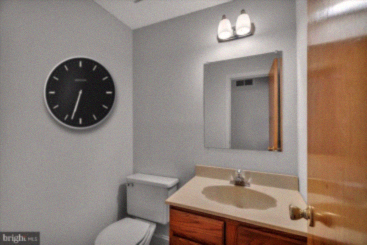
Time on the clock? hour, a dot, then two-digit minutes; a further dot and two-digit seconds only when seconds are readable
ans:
6.33
